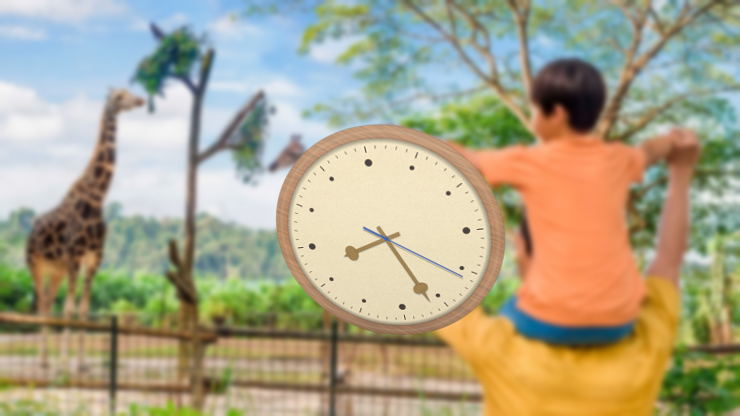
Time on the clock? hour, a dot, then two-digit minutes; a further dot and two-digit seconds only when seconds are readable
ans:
8.26.21
